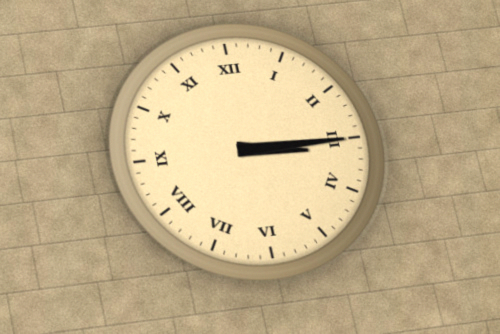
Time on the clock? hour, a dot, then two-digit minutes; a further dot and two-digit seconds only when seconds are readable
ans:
3.15
